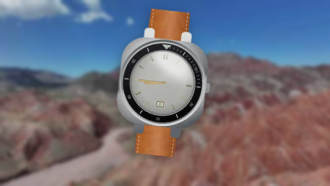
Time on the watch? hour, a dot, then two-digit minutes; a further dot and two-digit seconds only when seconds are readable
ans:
8.45
